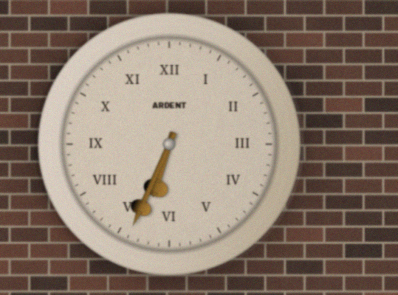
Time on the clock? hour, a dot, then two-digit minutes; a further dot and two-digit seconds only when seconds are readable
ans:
6.34
